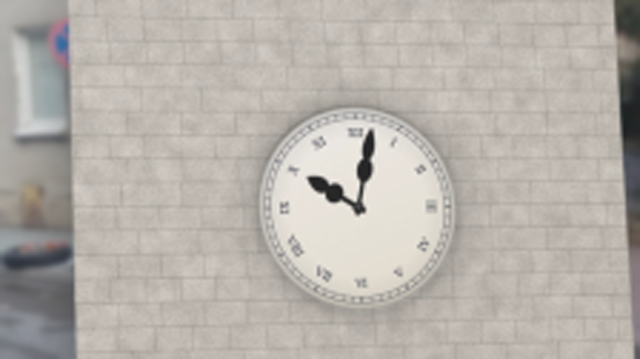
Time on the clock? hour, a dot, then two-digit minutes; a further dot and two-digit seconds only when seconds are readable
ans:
10.02
